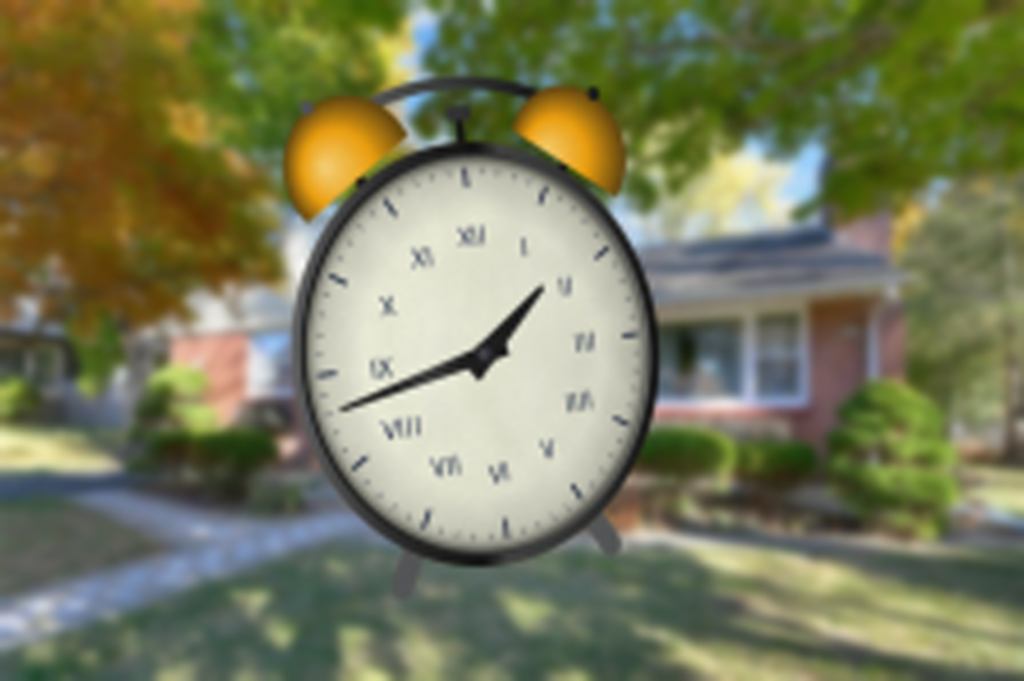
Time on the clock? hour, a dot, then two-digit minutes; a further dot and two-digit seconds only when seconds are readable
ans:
1.43
